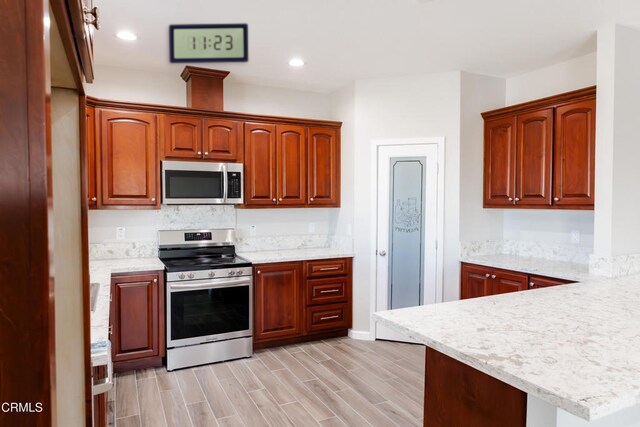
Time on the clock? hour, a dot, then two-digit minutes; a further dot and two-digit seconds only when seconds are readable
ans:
11.23
